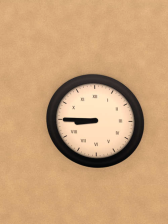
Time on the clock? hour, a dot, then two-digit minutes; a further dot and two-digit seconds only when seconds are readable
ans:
8.45
